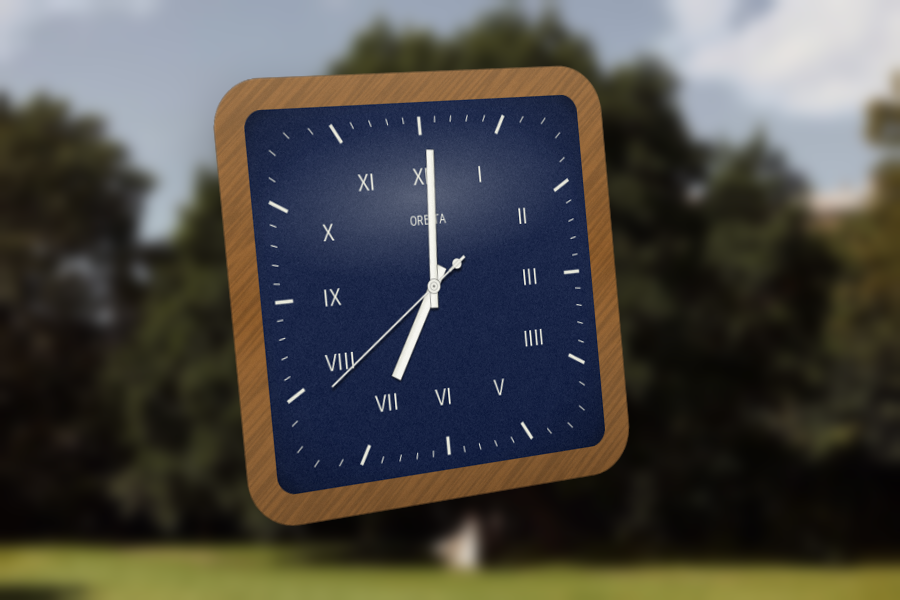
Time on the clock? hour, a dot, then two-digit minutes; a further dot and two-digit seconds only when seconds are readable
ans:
7.00.39
